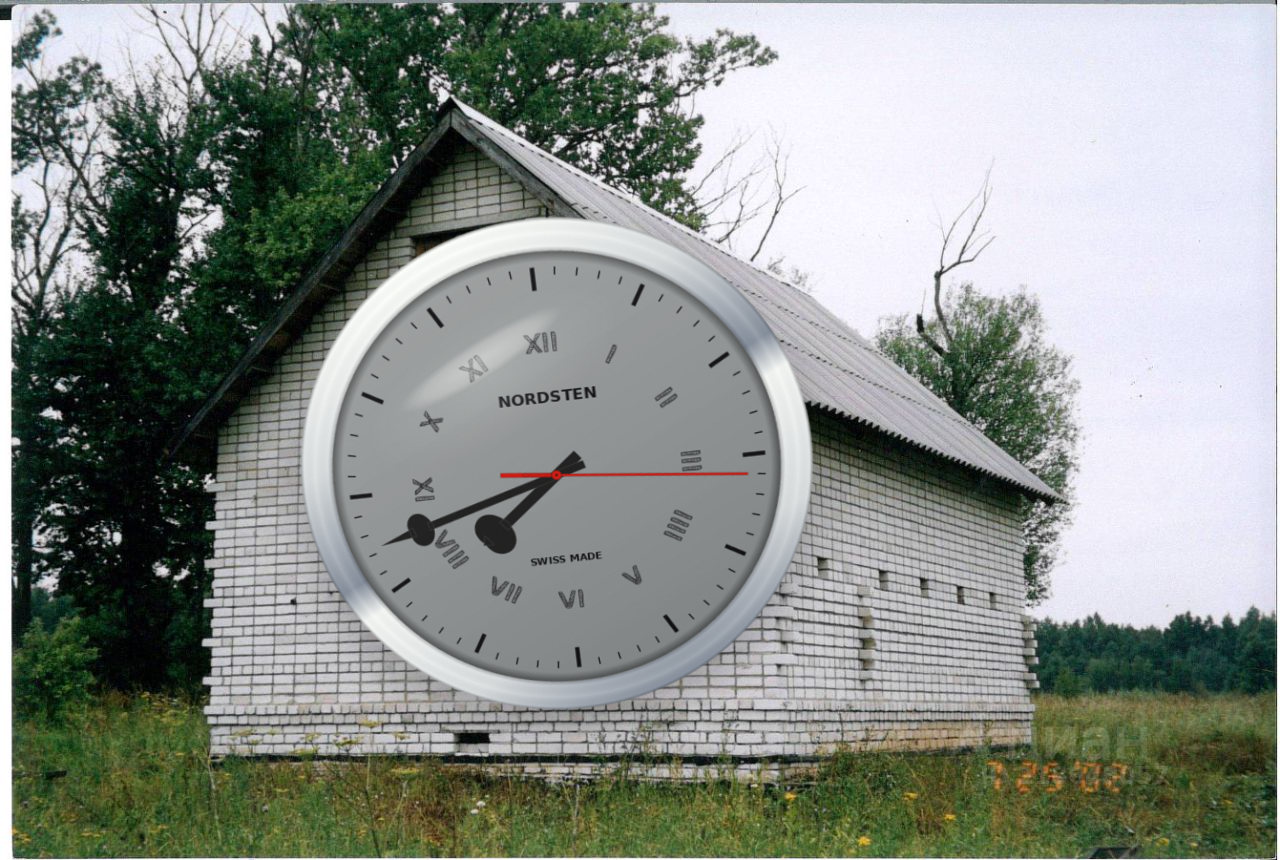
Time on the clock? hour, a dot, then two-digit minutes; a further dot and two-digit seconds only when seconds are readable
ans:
7.42.16
